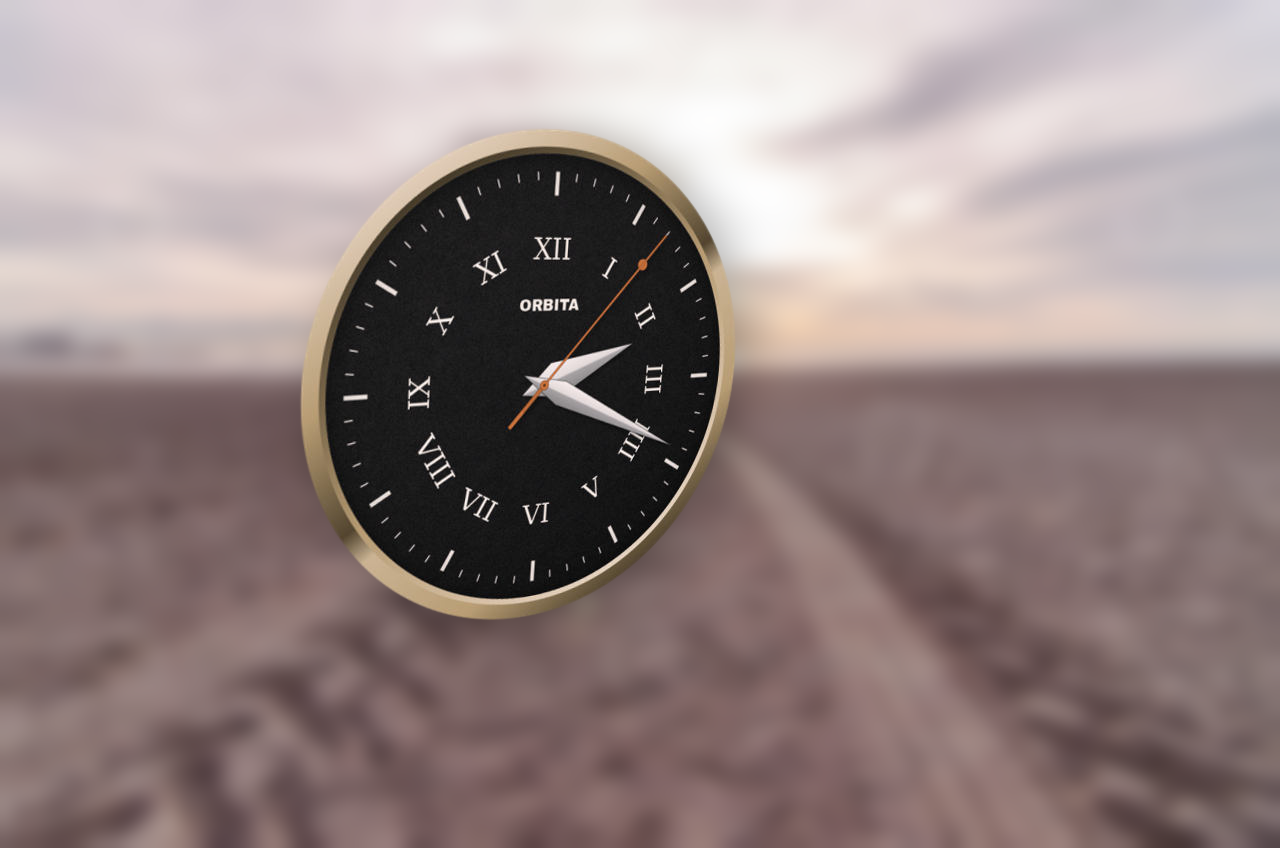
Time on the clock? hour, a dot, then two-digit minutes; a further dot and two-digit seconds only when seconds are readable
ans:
2.19.07
